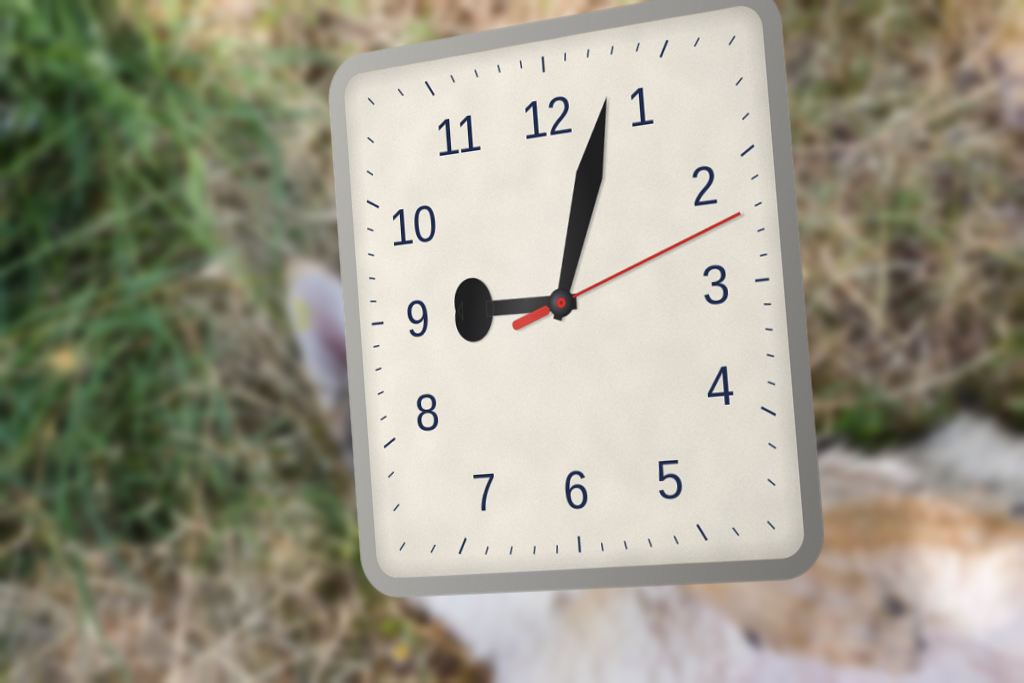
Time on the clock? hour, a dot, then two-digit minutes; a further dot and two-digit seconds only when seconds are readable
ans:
9.03.12
